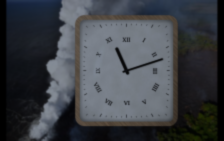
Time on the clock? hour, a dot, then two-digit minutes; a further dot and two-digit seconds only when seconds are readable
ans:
11.12
